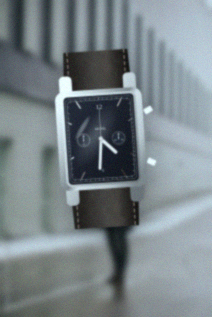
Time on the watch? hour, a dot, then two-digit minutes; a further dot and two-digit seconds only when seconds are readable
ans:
4.31
